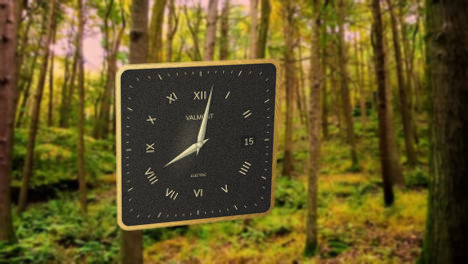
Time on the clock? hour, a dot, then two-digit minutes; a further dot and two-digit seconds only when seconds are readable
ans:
8.02
